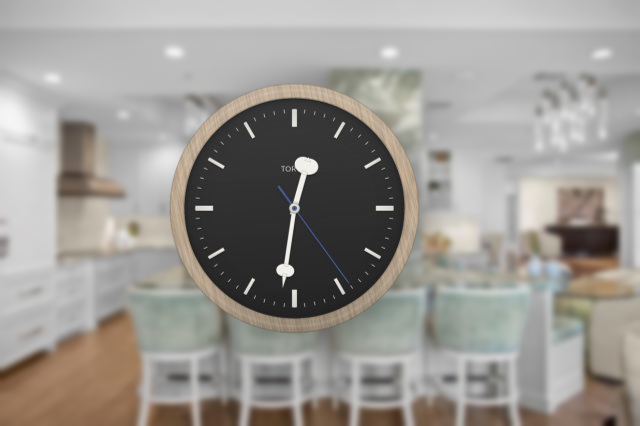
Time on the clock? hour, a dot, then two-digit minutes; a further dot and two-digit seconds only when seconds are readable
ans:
12.31.24
